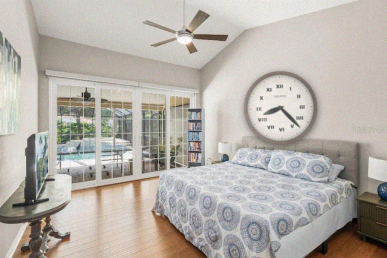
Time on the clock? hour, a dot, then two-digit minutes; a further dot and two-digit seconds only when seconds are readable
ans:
8.23
